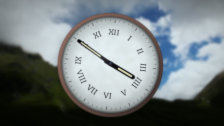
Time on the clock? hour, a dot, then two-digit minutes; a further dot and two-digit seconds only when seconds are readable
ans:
3.50
